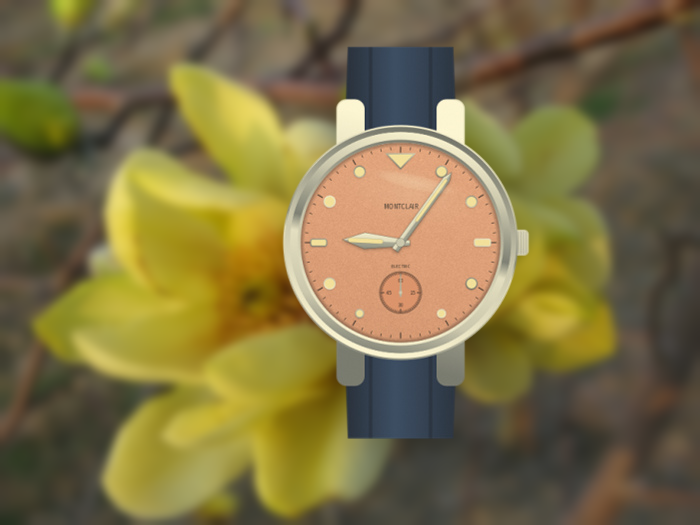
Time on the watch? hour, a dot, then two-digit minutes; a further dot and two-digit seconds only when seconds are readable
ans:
9.06
